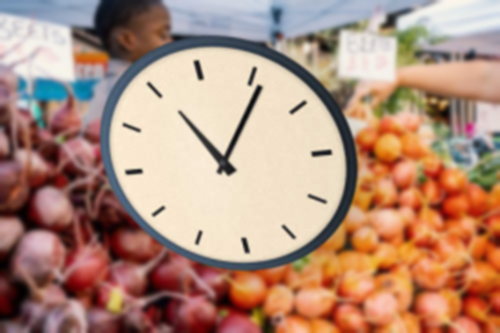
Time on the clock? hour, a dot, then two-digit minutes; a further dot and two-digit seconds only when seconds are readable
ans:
11.06
